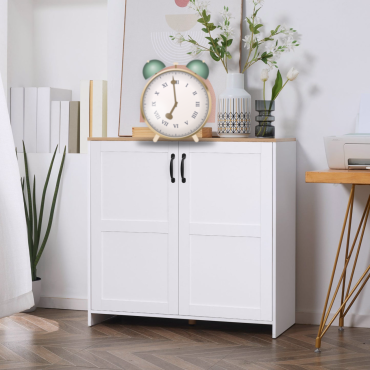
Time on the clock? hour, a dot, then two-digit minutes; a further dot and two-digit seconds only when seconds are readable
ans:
6.59
